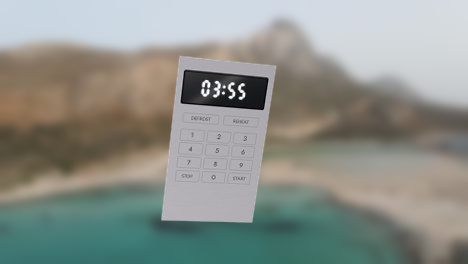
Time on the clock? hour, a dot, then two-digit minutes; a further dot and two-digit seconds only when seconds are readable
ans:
3.55
